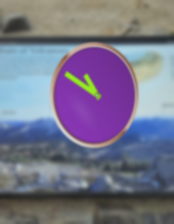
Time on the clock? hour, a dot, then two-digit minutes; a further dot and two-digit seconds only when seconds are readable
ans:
10.50
